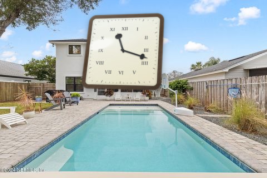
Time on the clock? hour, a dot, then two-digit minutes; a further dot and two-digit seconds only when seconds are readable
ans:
11.18
